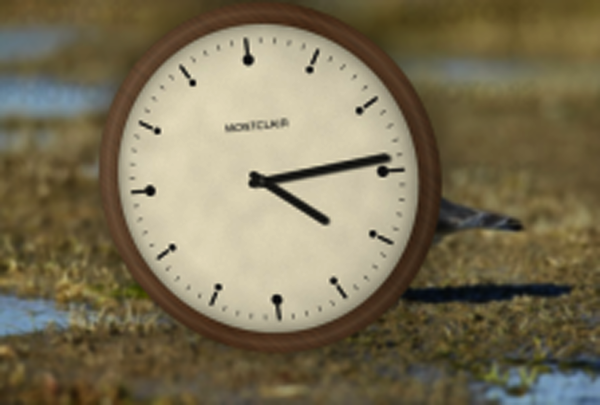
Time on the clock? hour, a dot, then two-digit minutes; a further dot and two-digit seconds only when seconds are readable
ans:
4.14
